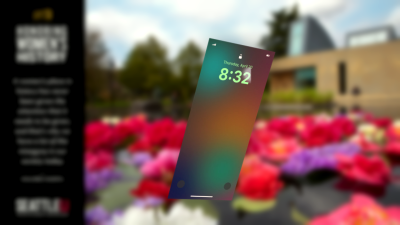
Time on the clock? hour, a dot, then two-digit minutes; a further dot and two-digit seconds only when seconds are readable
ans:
8.32
